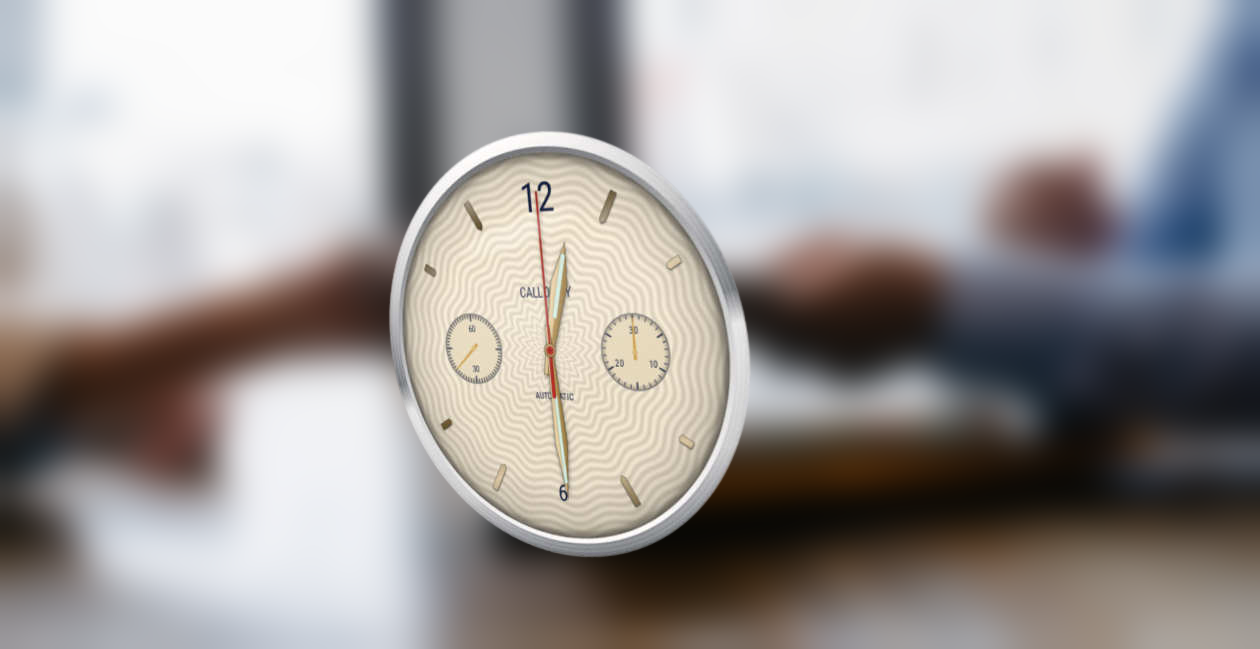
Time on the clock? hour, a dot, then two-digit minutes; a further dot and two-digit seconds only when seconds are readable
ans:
12.29.38
